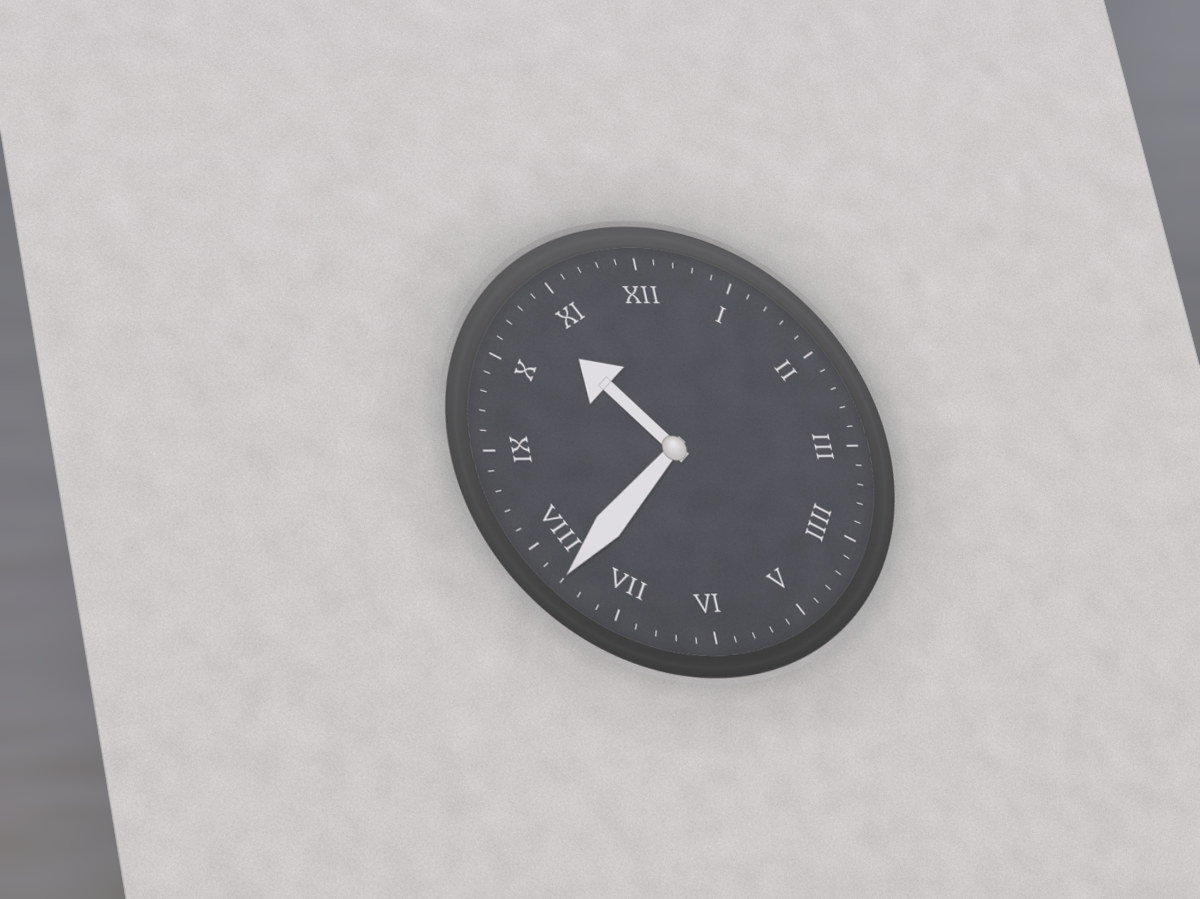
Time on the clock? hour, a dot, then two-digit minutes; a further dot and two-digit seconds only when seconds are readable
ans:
10.38
